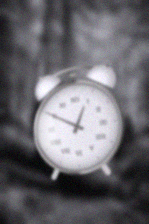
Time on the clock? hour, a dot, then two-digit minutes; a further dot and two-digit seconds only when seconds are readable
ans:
12.50
